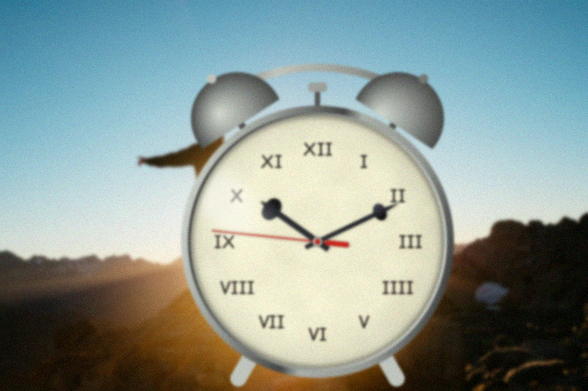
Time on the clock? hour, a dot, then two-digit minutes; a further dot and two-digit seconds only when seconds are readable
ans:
10.10.46
